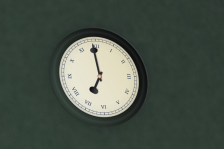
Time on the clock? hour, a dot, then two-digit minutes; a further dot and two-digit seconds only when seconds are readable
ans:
6.59
